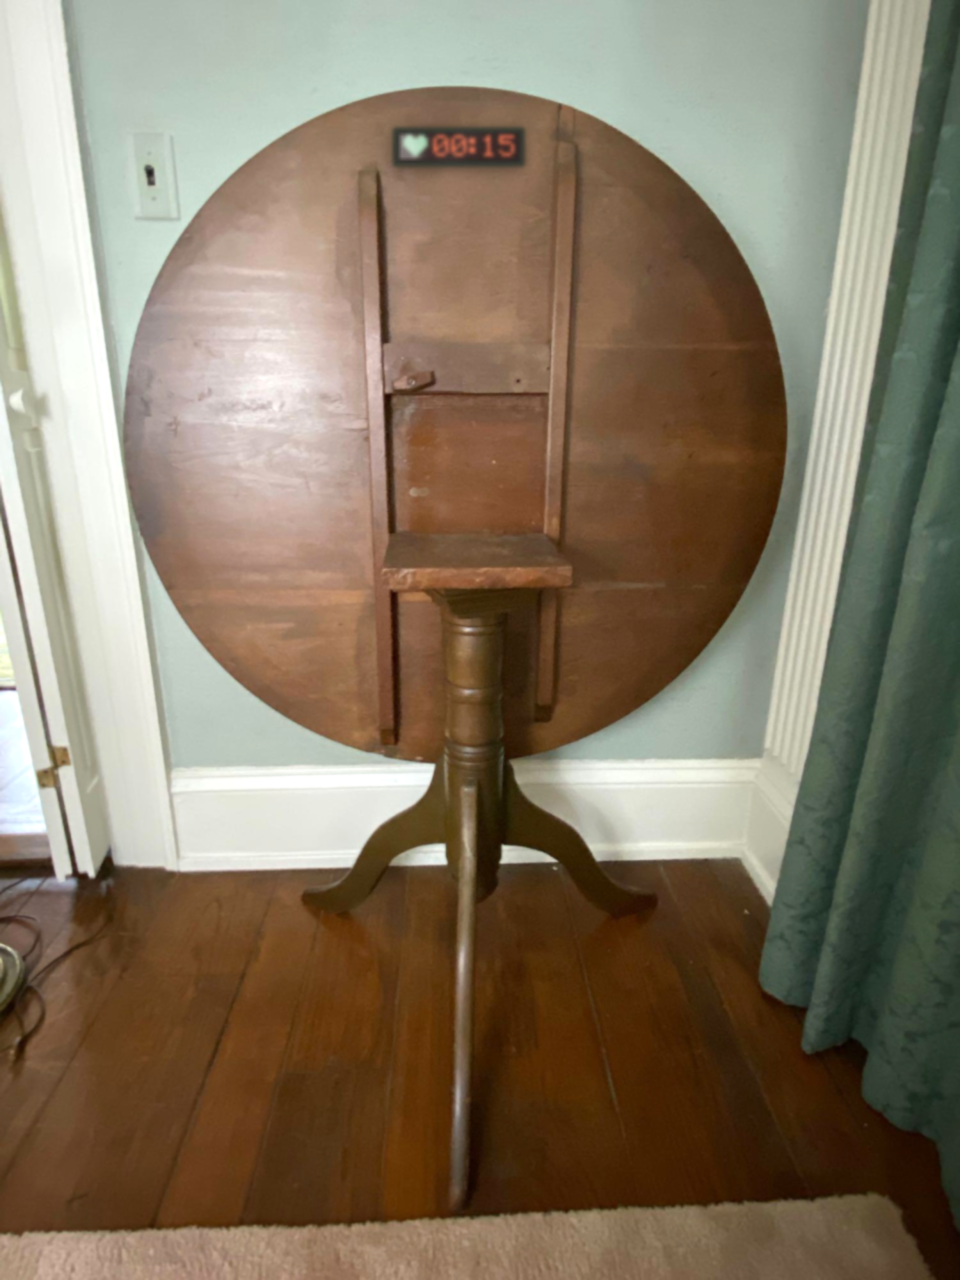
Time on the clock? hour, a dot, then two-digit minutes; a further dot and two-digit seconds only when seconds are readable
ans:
0.15
